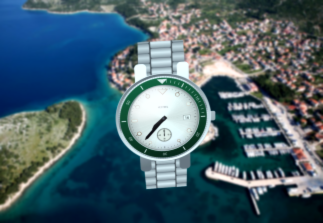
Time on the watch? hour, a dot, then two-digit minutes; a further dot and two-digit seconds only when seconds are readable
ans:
7.37
